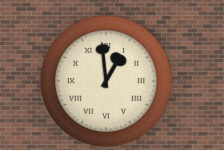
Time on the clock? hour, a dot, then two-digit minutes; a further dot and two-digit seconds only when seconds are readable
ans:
12.59
